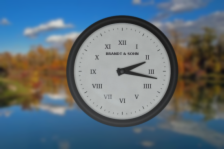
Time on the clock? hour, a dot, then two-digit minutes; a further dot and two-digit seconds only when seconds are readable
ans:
2.17
